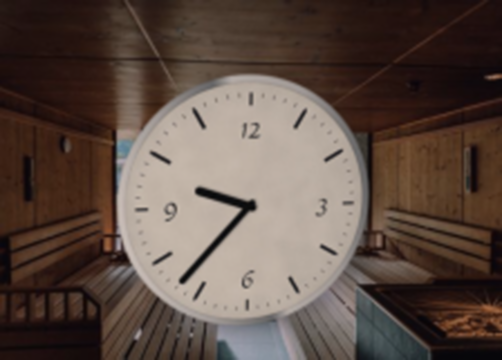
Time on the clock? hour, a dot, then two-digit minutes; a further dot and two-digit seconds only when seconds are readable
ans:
9.37
